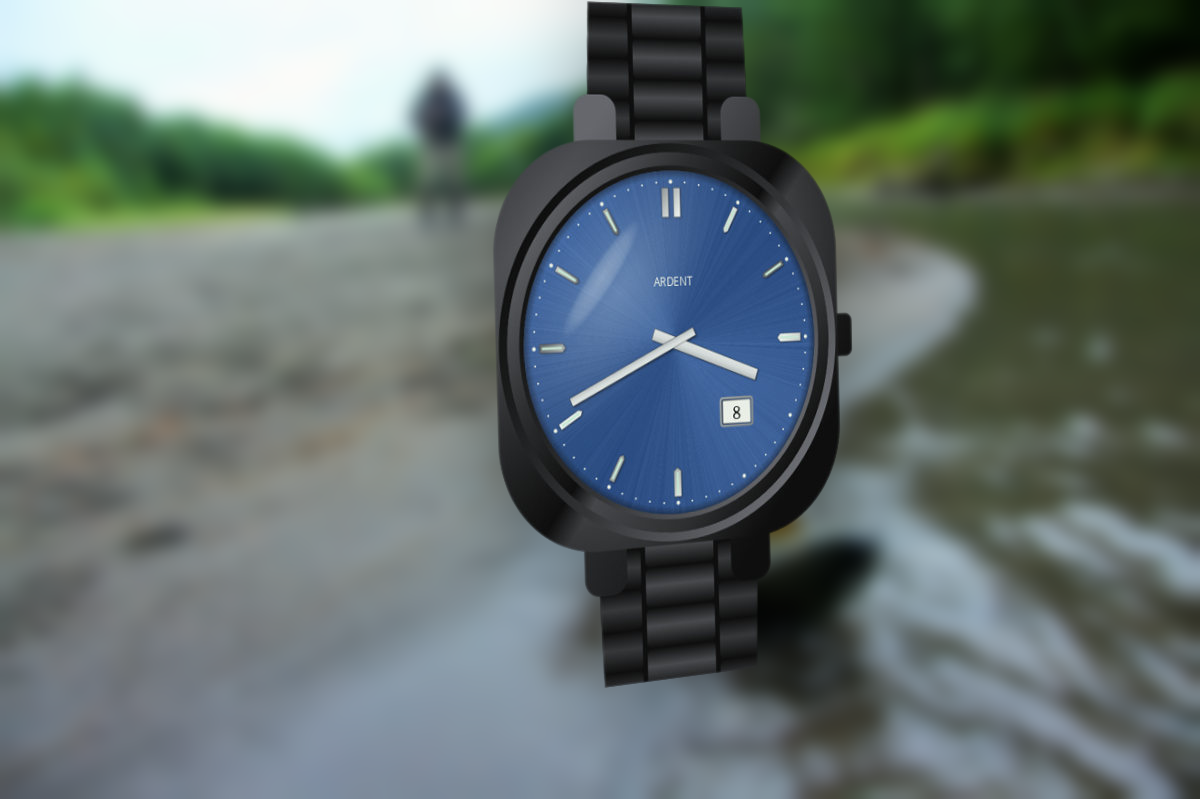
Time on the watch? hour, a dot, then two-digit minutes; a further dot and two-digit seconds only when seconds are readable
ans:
3.41
